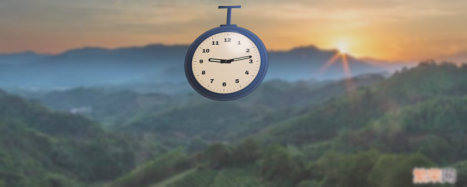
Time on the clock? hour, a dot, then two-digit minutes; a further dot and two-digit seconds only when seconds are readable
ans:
9.13
